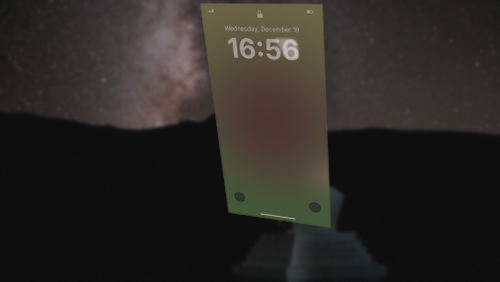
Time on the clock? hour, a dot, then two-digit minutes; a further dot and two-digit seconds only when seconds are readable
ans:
16.56
